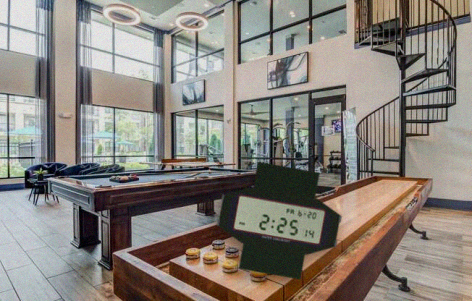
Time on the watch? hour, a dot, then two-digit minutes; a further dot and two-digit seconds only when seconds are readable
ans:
2.25.14
